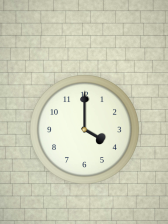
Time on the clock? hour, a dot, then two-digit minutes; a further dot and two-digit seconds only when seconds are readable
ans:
4.00
